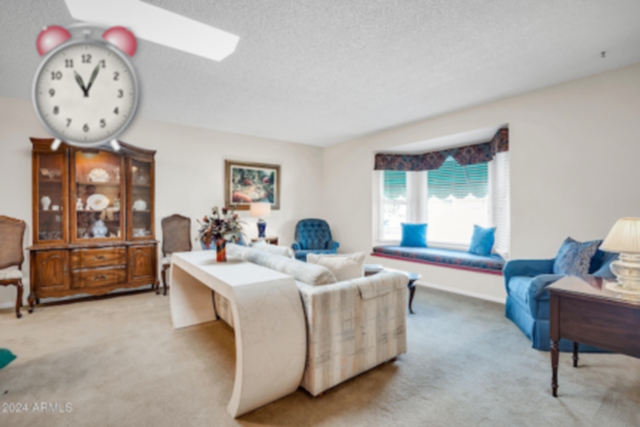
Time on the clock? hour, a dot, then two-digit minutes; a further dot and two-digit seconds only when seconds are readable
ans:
11.04
